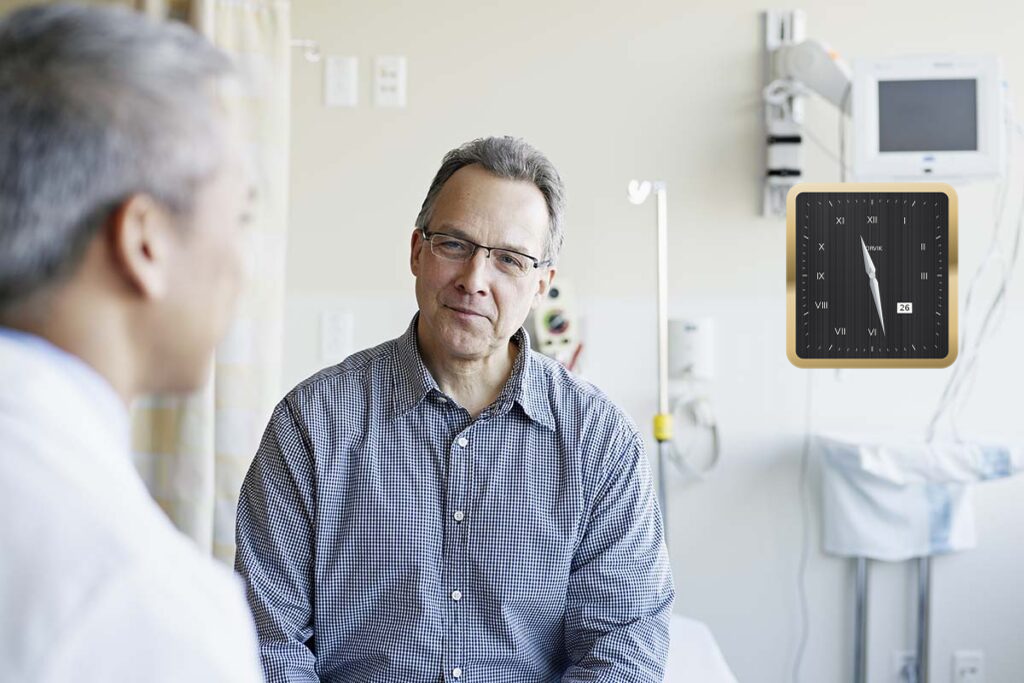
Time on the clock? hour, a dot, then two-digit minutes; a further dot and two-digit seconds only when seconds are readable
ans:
11.28
